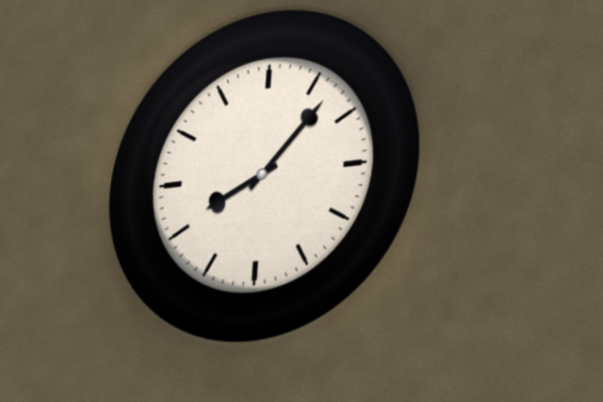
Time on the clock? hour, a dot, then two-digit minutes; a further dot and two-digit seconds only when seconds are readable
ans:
8.07
